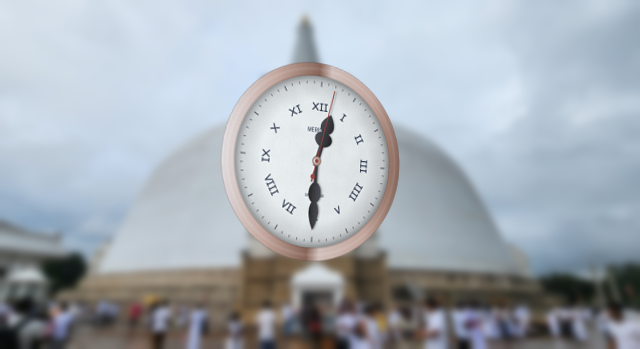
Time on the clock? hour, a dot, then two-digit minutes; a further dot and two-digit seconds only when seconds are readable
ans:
12.30.02
